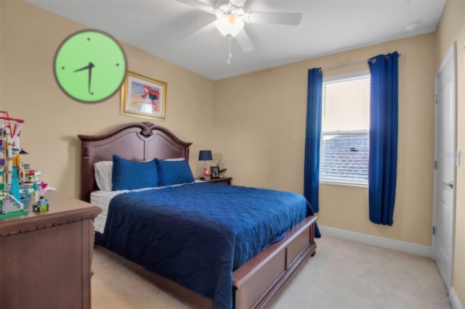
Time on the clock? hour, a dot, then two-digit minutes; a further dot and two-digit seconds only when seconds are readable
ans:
8.31
